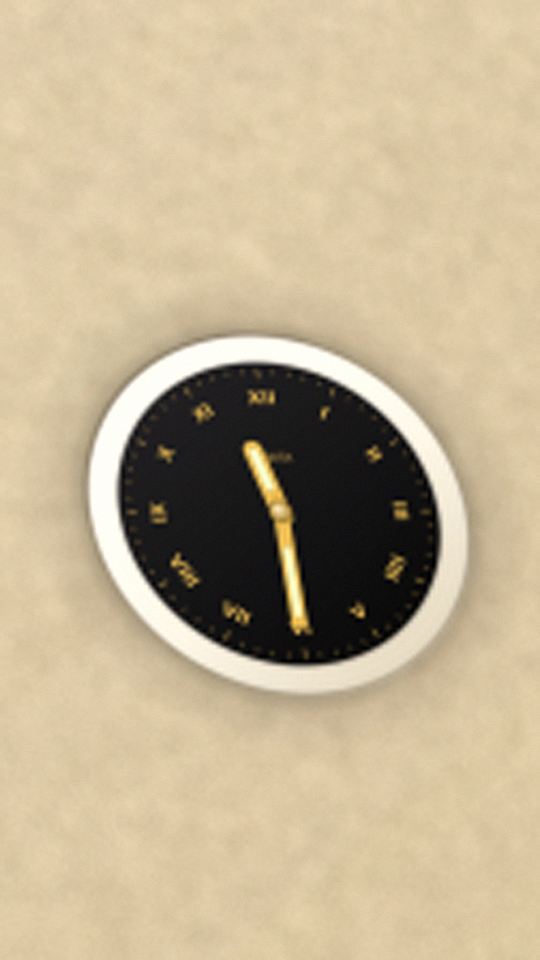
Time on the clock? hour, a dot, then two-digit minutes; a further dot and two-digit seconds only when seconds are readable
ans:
11.30
